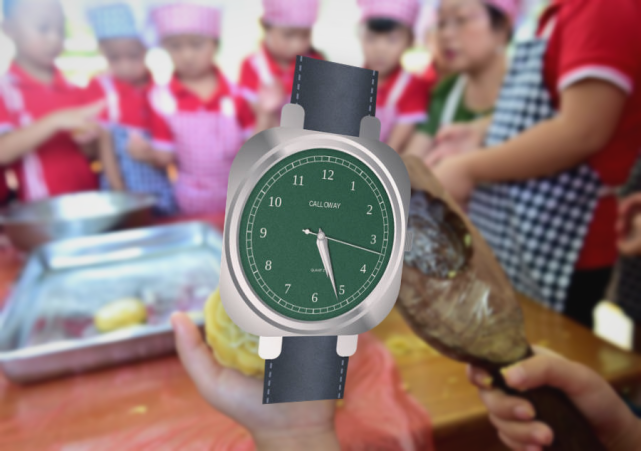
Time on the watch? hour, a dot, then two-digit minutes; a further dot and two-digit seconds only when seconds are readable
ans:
5.26.17
